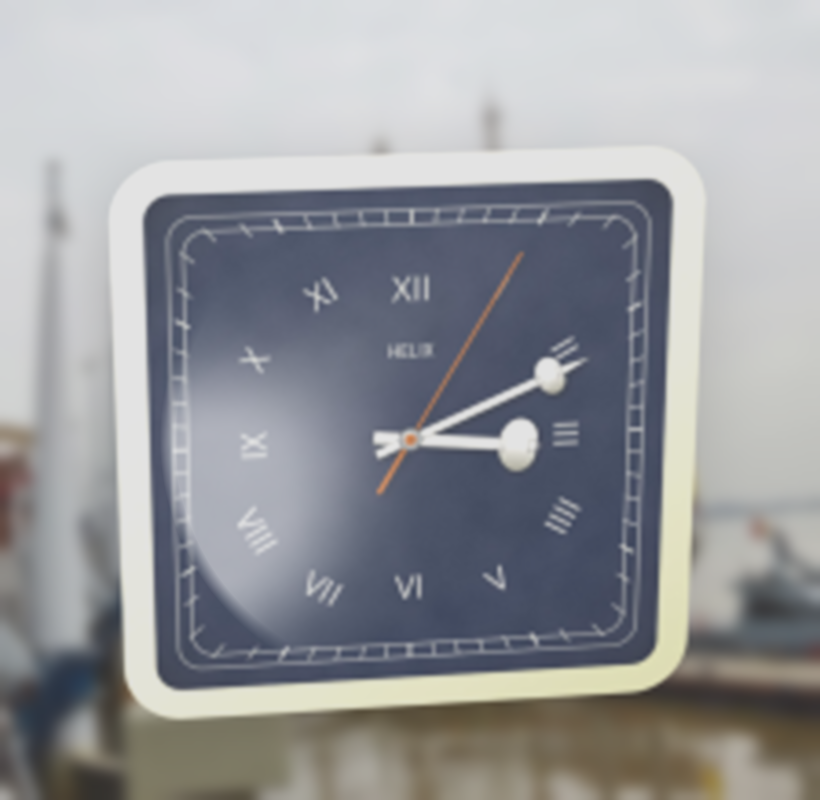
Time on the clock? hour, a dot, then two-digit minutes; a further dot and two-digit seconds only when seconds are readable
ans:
3.11.05
